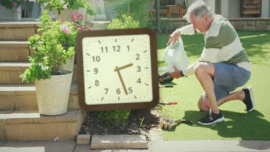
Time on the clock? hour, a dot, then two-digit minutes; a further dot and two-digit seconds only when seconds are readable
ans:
2.27
